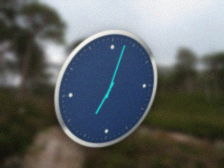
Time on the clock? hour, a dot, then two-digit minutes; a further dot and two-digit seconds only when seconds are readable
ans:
7.03
